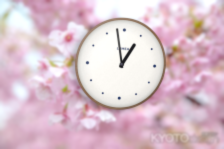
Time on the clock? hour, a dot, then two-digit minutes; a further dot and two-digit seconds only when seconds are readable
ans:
12.58
